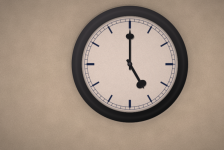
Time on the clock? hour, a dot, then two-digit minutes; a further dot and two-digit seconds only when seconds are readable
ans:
5.00
